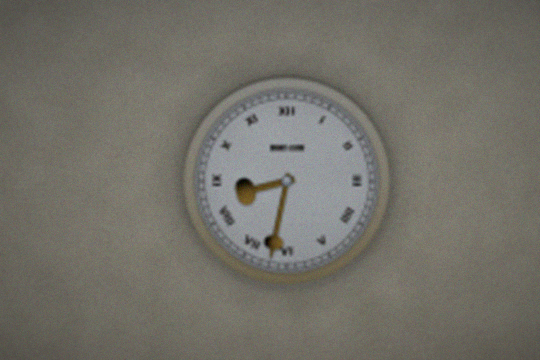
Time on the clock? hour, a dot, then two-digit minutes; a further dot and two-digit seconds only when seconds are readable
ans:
8.32
